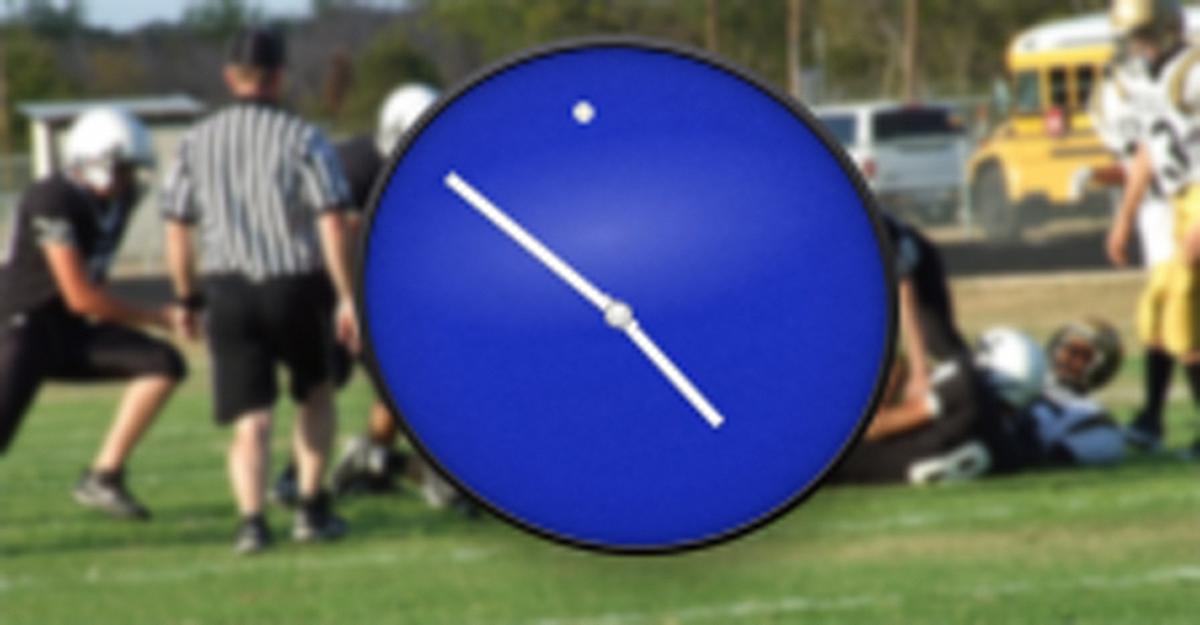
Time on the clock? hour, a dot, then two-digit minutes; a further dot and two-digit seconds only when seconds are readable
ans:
4.53
